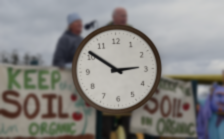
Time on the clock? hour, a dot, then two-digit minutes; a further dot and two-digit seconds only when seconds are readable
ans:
2.51
